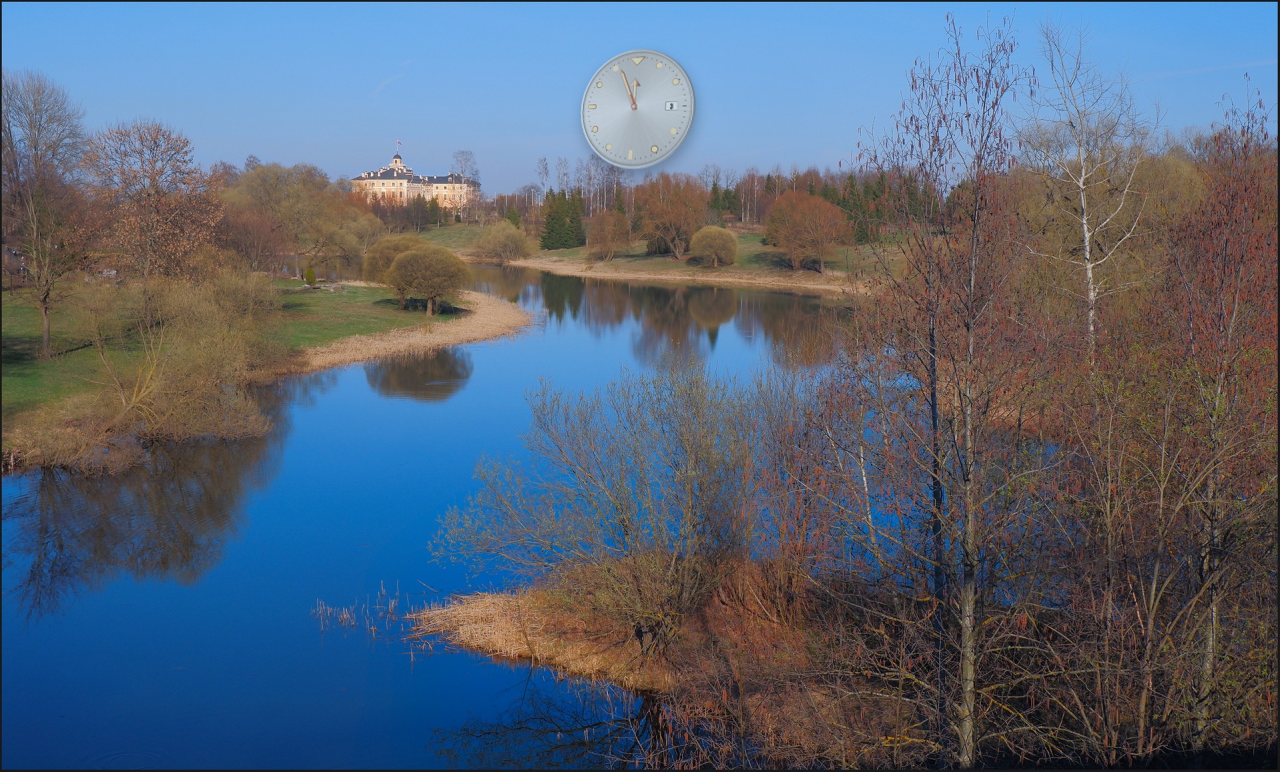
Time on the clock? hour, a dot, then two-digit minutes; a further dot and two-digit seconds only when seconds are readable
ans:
11.56
